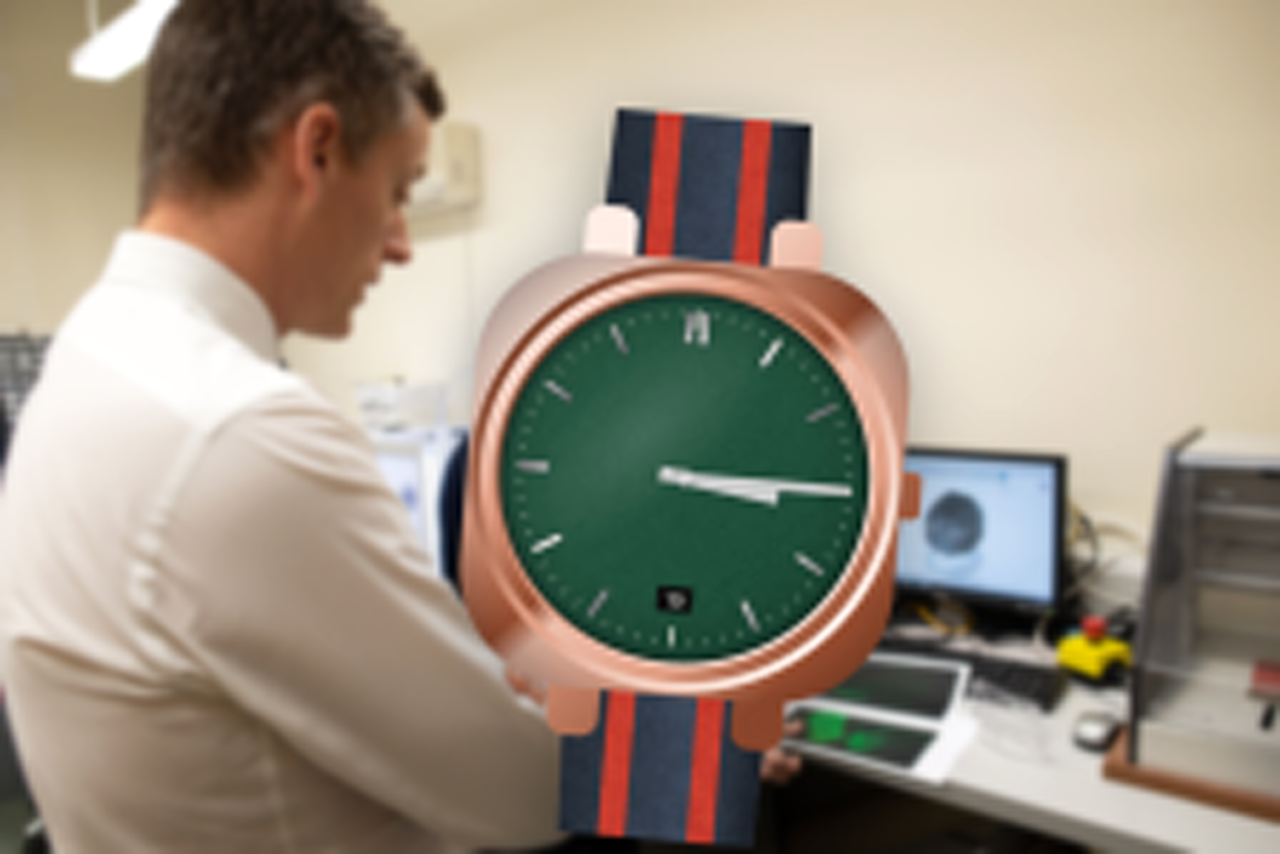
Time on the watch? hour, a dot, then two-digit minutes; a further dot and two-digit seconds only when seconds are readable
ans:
3.15
